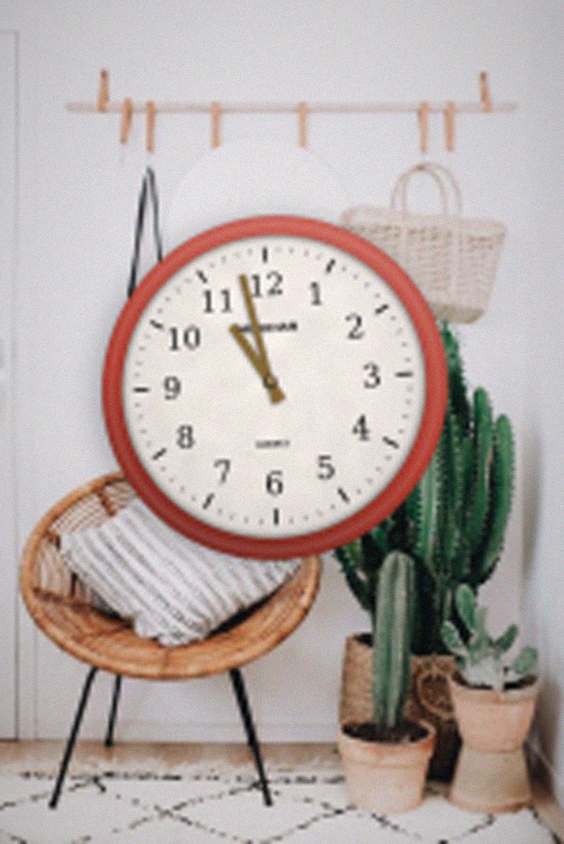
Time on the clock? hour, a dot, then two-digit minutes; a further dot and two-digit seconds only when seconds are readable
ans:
10.58
